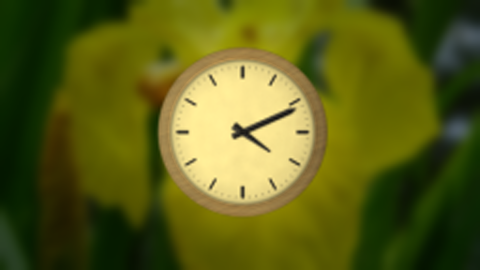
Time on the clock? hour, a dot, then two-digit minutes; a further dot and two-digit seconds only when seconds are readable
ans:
4.11
